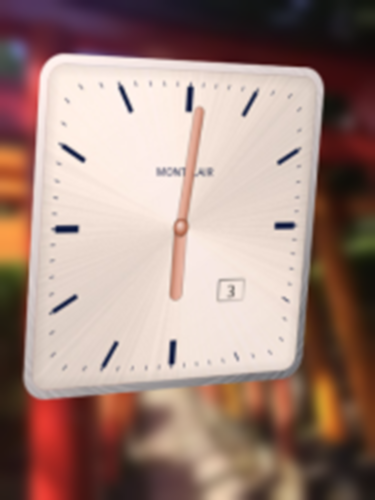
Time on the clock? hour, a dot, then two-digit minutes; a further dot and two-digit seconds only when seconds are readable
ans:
6.01
